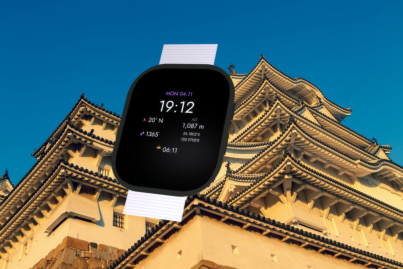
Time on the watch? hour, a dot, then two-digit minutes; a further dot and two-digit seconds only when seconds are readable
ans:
19.12
